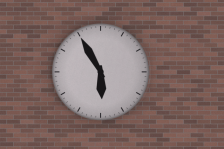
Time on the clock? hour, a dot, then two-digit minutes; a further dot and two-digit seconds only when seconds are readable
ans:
5.55
